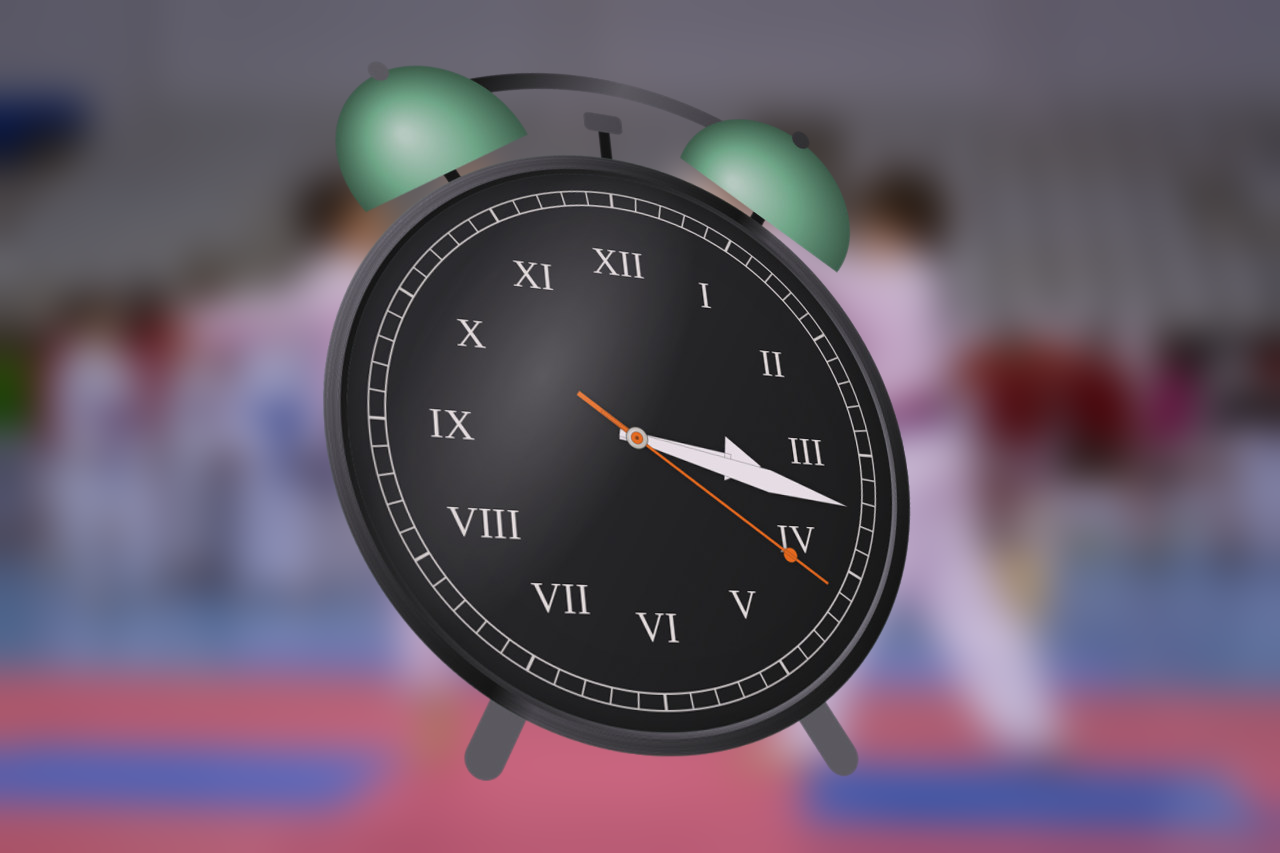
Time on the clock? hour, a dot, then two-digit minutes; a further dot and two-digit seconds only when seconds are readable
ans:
3.17.21
